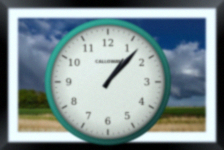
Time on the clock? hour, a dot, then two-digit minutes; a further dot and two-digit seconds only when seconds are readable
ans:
1.07
